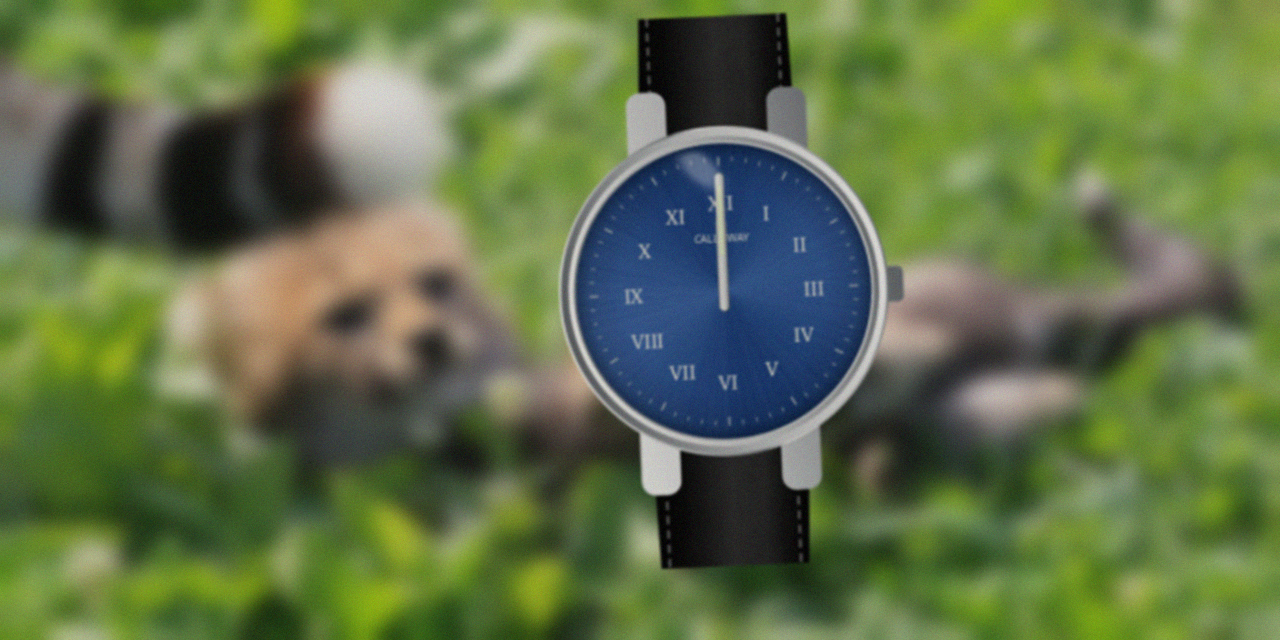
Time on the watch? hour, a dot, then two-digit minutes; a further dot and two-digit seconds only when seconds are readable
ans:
12.00
